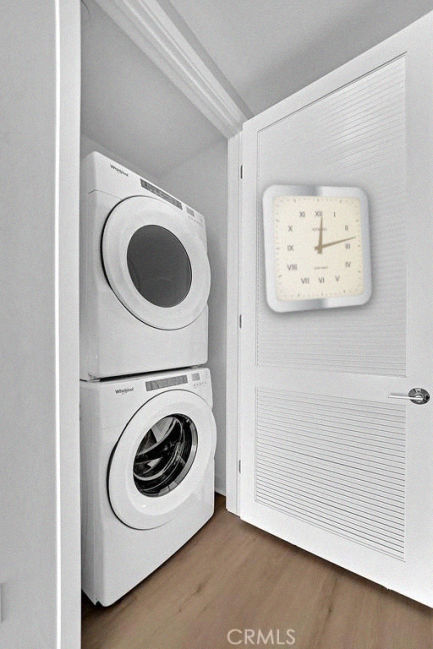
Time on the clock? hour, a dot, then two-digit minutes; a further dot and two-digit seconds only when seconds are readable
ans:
12.13
